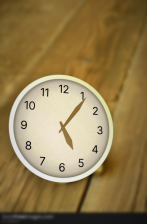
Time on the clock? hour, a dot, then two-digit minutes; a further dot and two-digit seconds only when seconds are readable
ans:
5.06
